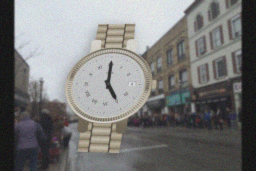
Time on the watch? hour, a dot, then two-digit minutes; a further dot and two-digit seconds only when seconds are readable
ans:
5.00
